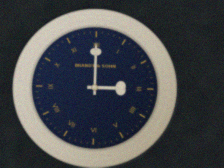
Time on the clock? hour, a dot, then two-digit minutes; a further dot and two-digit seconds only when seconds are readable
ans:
3.00
